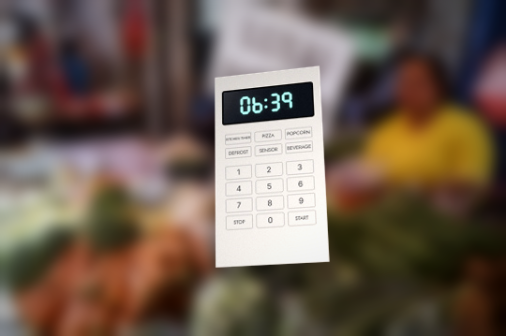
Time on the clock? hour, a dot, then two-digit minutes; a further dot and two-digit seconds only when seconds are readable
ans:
6.39
